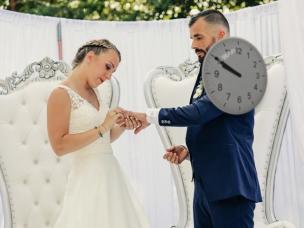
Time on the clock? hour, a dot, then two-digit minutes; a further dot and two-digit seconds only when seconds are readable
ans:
9.50
